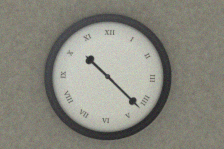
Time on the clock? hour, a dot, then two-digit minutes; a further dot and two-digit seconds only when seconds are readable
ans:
10.22
